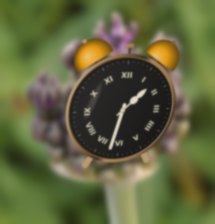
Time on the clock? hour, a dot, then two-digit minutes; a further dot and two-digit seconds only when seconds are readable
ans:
1.32
